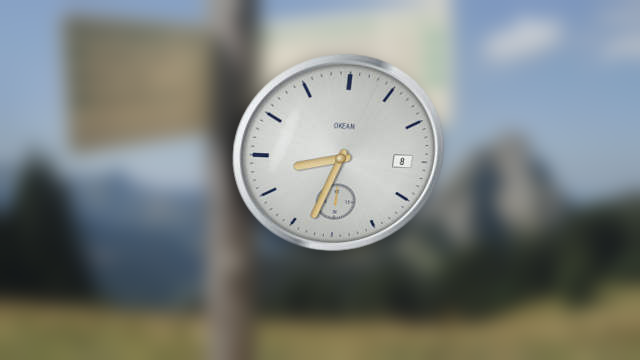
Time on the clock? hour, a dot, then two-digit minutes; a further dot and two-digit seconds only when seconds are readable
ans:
8.33
